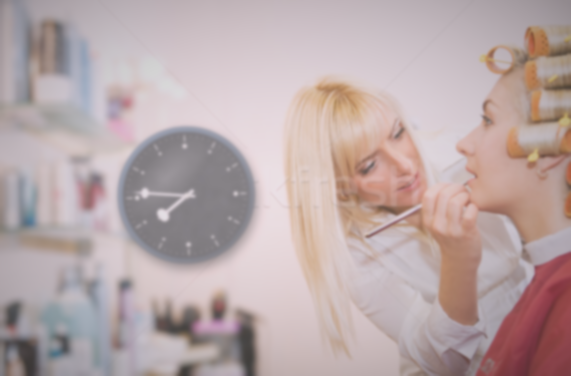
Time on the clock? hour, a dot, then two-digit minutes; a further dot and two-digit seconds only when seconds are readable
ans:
7.46
